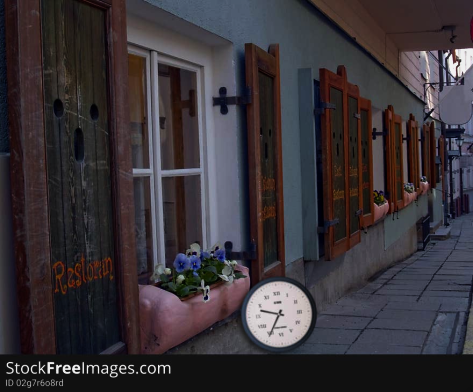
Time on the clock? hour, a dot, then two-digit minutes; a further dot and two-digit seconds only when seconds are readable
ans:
9.35
